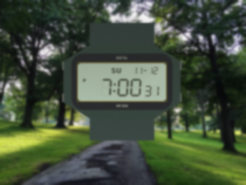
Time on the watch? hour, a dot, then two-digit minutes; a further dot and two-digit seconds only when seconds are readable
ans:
7.00.31
